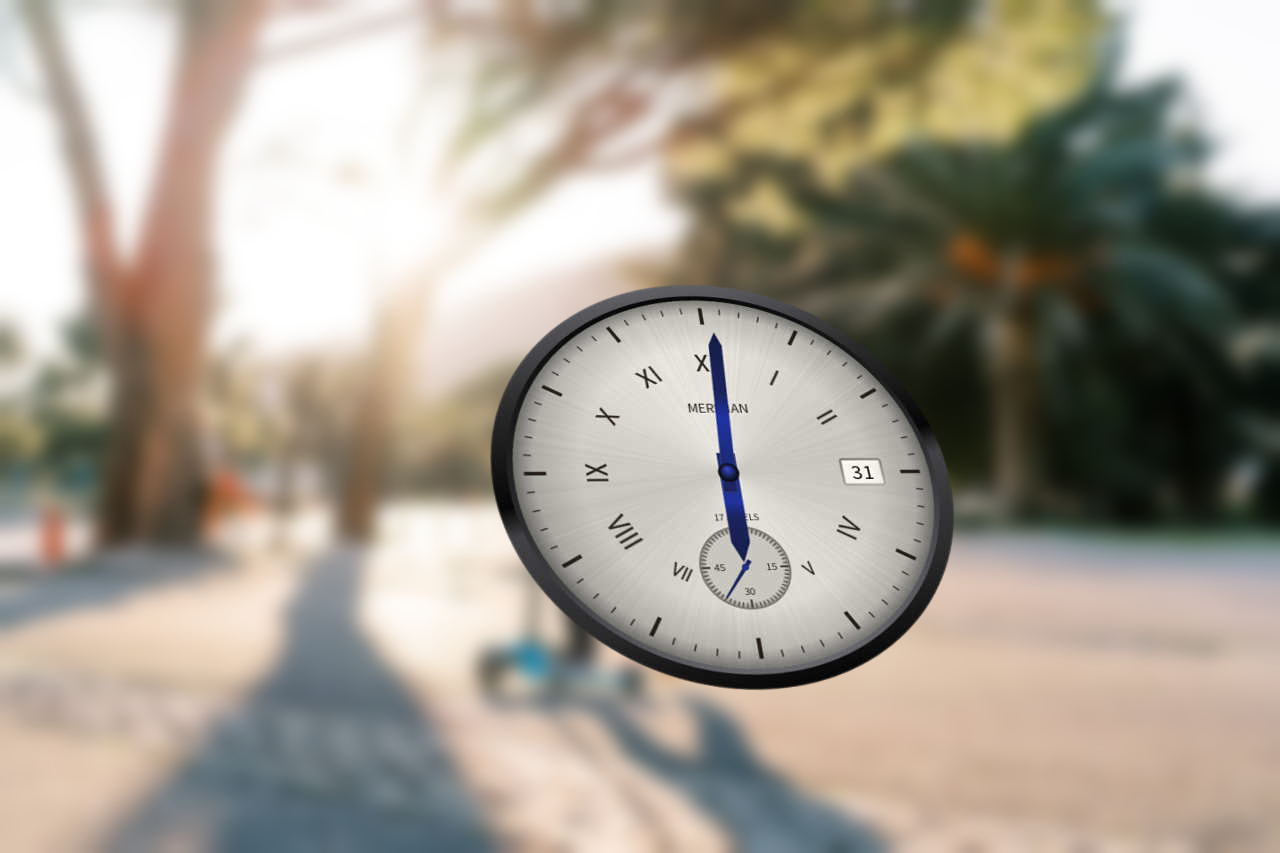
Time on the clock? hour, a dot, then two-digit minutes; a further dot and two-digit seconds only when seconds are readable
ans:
6.00.36
